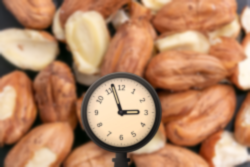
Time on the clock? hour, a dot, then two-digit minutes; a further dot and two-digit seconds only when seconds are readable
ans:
2.57
